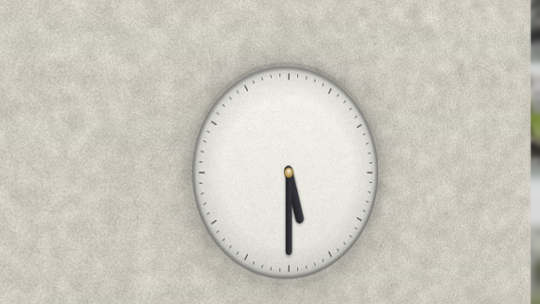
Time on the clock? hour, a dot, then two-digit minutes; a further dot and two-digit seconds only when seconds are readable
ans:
5.30
